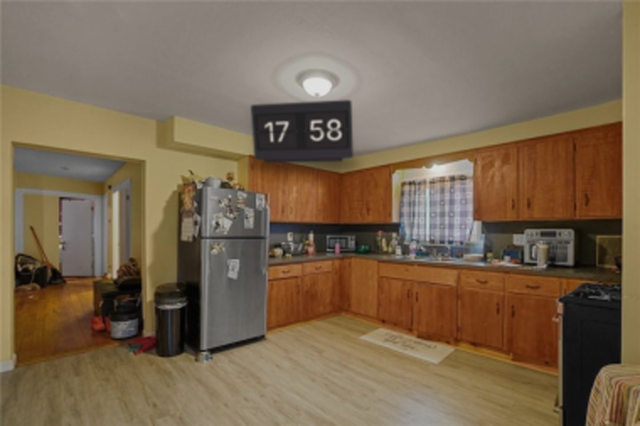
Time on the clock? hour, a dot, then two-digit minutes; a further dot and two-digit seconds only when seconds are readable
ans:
17.58
